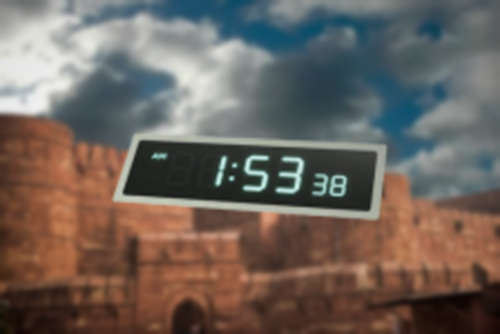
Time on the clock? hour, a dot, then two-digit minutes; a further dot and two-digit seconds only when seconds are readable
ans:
1.53.38
